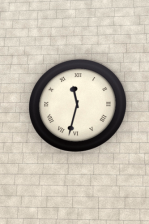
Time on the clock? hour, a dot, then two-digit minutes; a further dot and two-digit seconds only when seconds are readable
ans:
11.32
